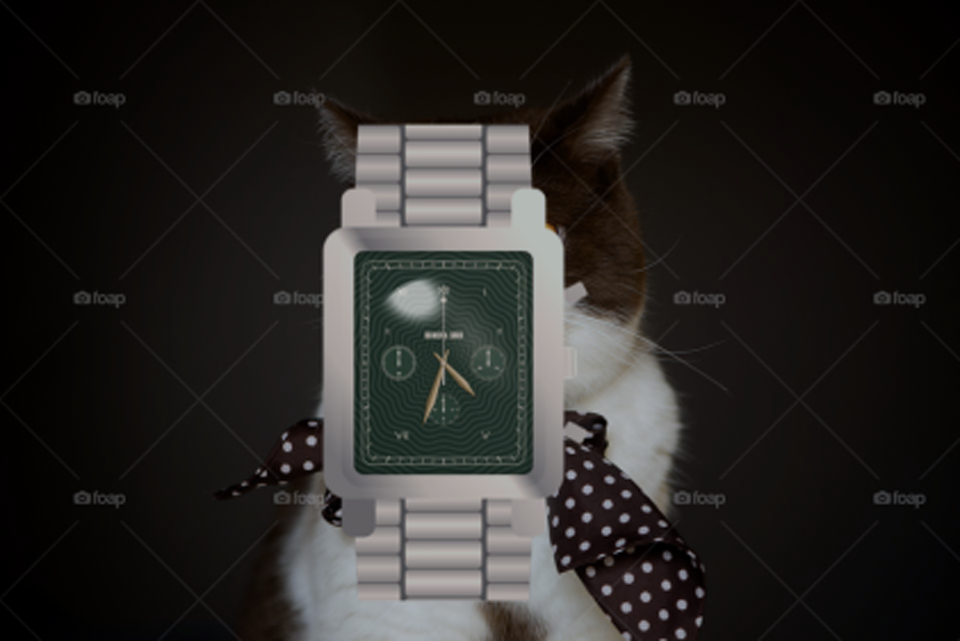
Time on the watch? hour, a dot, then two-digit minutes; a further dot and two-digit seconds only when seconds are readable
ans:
4.33
